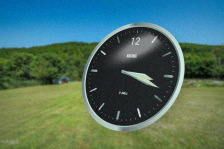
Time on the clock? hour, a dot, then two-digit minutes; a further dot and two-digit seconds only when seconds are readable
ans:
3.18
